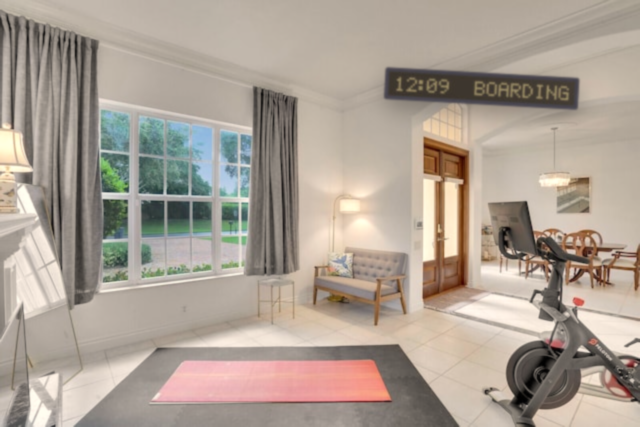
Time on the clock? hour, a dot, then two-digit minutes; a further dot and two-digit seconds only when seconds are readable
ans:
12.09
